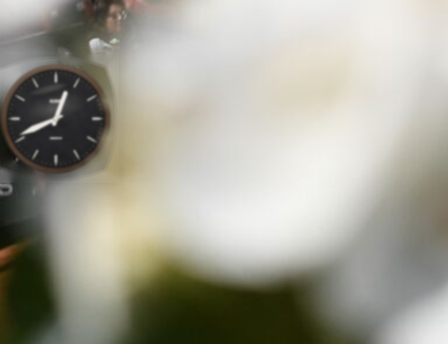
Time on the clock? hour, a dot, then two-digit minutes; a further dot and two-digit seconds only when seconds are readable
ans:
12.41
